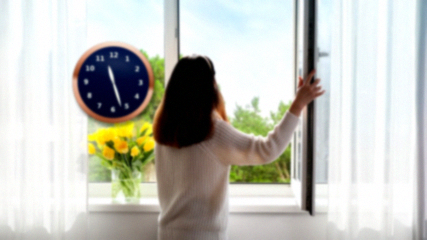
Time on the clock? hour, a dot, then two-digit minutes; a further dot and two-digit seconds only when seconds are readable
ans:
11.27
